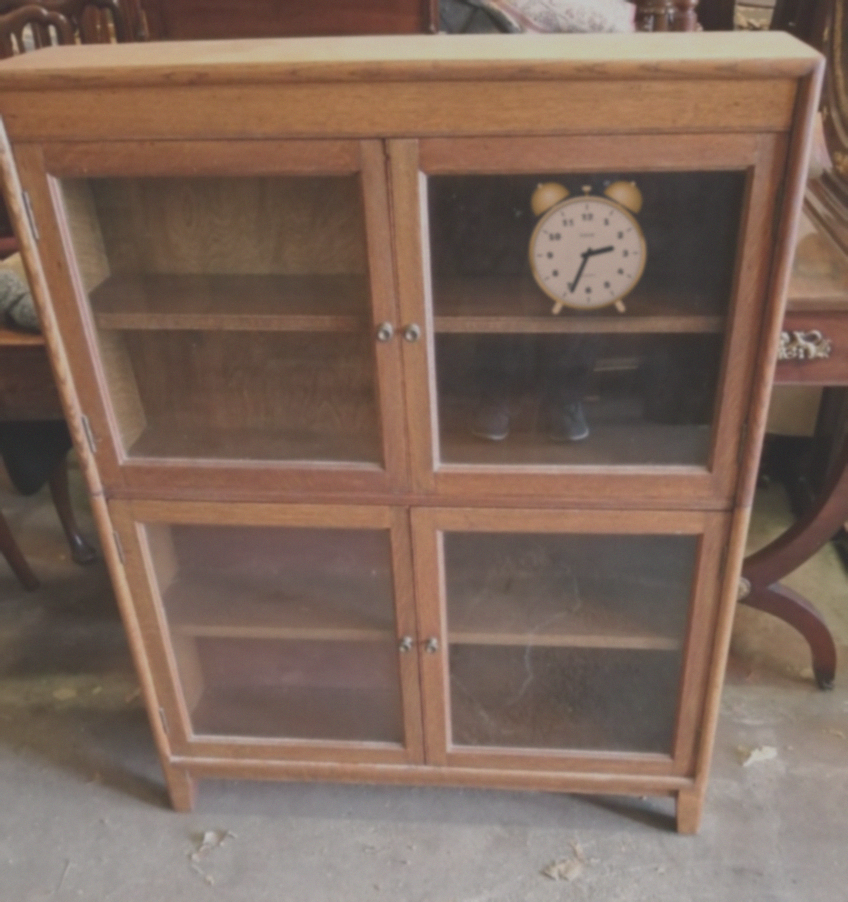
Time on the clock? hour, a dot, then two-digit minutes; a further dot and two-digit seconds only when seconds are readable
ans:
2.34
